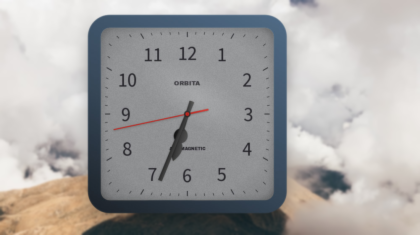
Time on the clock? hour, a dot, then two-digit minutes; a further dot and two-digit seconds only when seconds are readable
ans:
6.33.43
